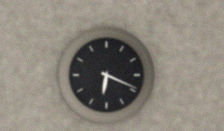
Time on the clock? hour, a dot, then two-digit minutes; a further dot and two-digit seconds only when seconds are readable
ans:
6.19
